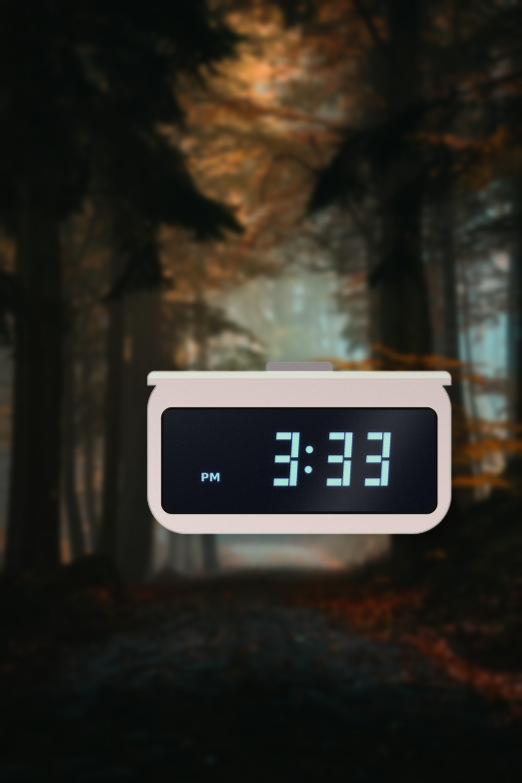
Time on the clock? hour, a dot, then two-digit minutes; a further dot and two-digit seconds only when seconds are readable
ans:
3.33
